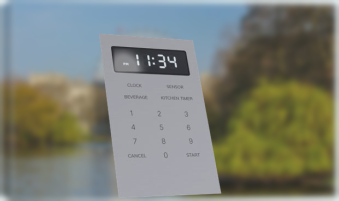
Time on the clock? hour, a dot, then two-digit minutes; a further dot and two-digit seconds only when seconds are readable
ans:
11.34
